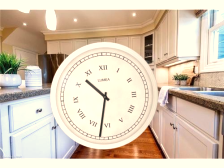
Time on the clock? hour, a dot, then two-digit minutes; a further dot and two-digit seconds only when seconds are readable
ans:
10.32
